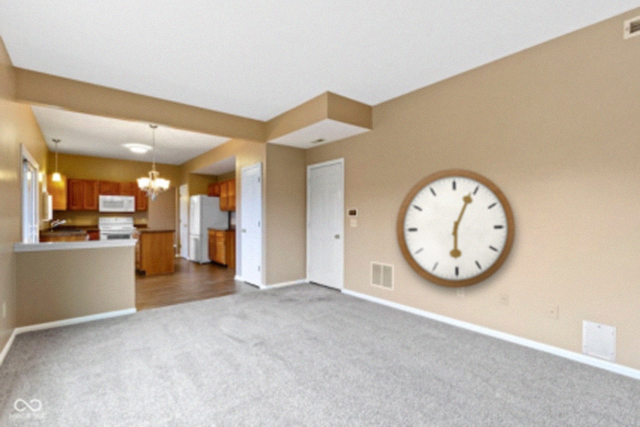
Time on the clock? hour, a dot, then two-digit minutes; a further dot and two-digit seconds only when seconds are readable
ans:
6.04
